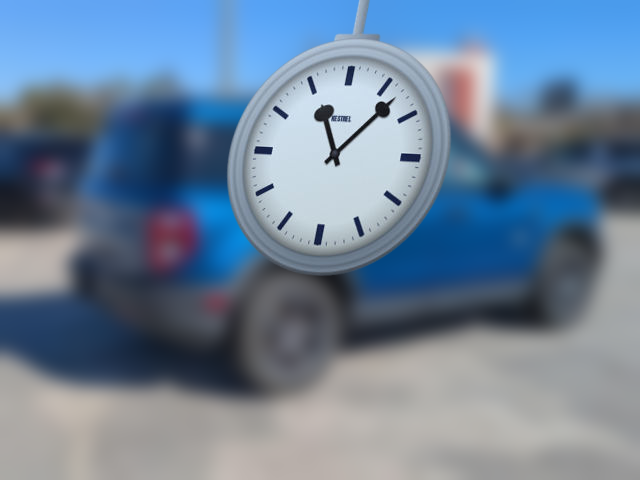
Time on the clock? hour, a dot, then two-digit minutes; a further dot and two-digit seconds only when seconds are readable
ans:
11.07
